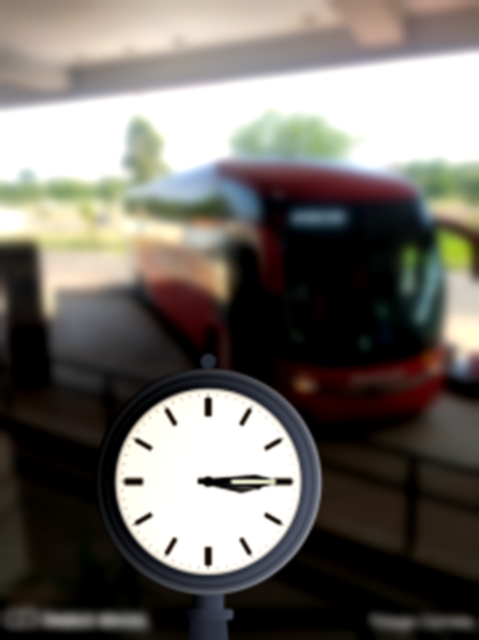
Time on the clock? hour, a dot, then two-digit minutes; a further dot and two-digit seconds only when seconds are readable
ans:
3.15
